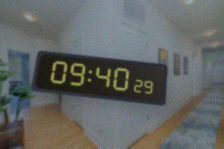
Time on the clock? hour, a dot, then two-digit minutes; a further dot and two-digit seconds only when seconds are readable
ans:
9.40.29
